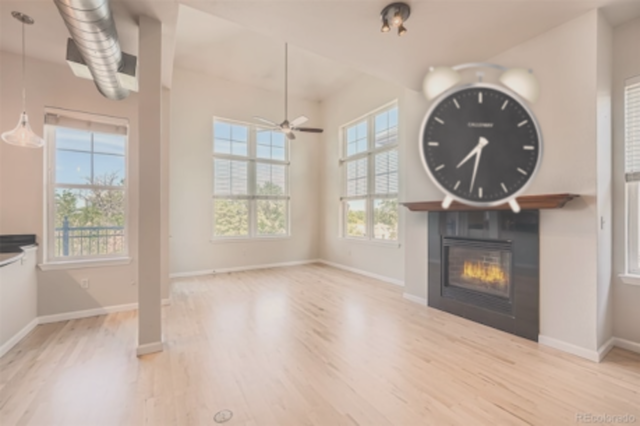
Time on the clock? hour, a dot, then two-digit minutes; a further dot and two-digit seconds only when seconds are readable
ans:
7.32
